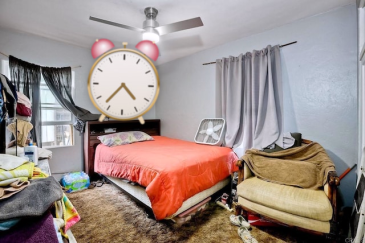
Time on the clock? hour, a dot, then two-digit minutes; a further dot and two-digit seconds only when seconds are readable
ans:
4.37
